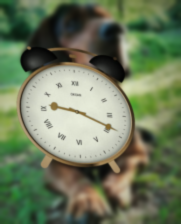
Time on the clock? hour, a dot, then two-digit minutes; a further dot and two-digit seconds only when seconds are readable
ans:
9.19
